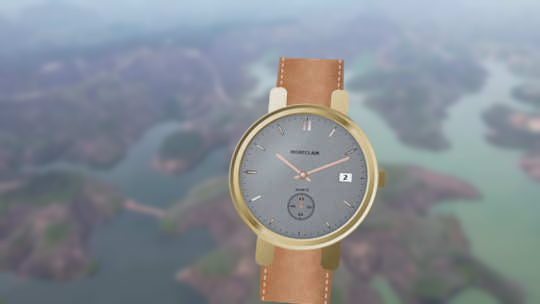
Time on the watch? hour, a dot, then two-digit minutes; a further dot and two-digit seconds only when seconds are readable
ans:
10.11
